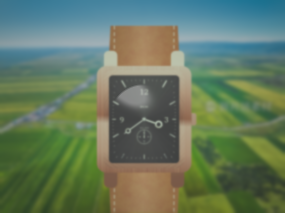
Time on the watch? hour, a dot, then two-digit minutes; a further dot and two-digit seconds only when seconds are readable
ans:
3.39
